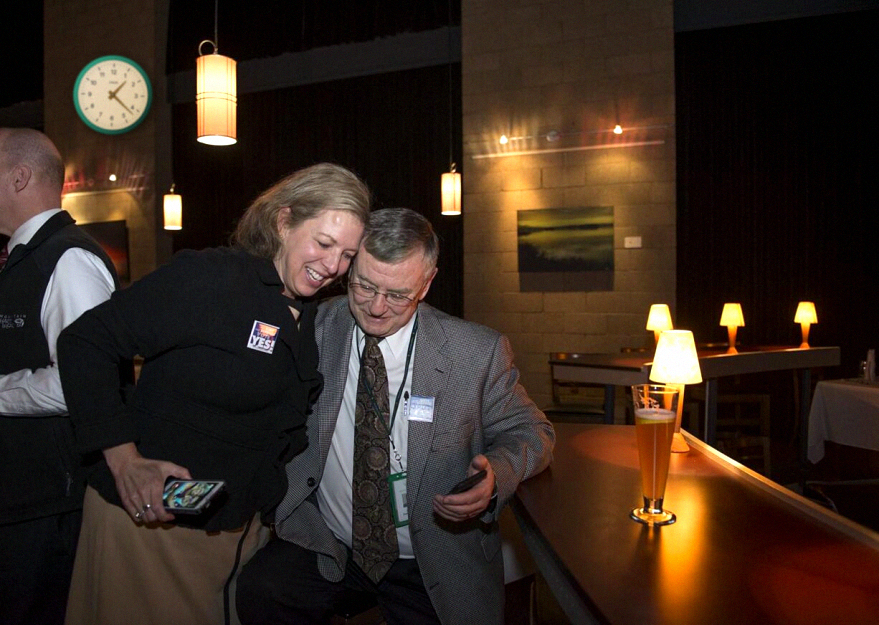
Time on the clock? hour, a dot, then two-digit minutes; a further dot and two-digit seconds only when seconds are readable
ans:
1.22
